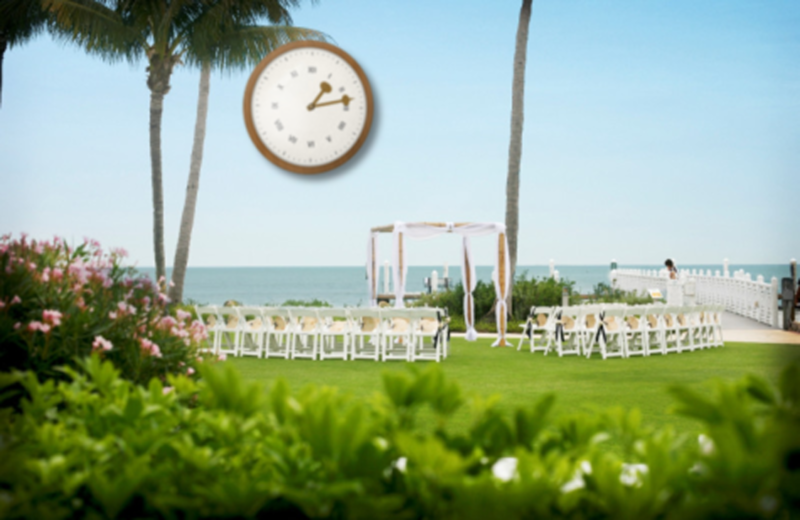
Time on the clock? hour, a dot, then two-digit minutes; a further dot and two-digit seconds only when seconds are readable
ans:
1.13
